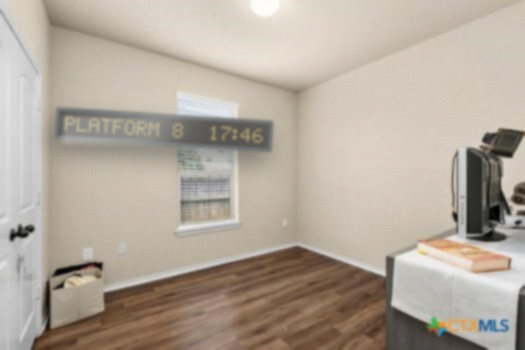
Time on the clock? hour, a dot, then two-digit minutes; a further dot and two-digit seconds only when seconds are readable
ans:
17.46
